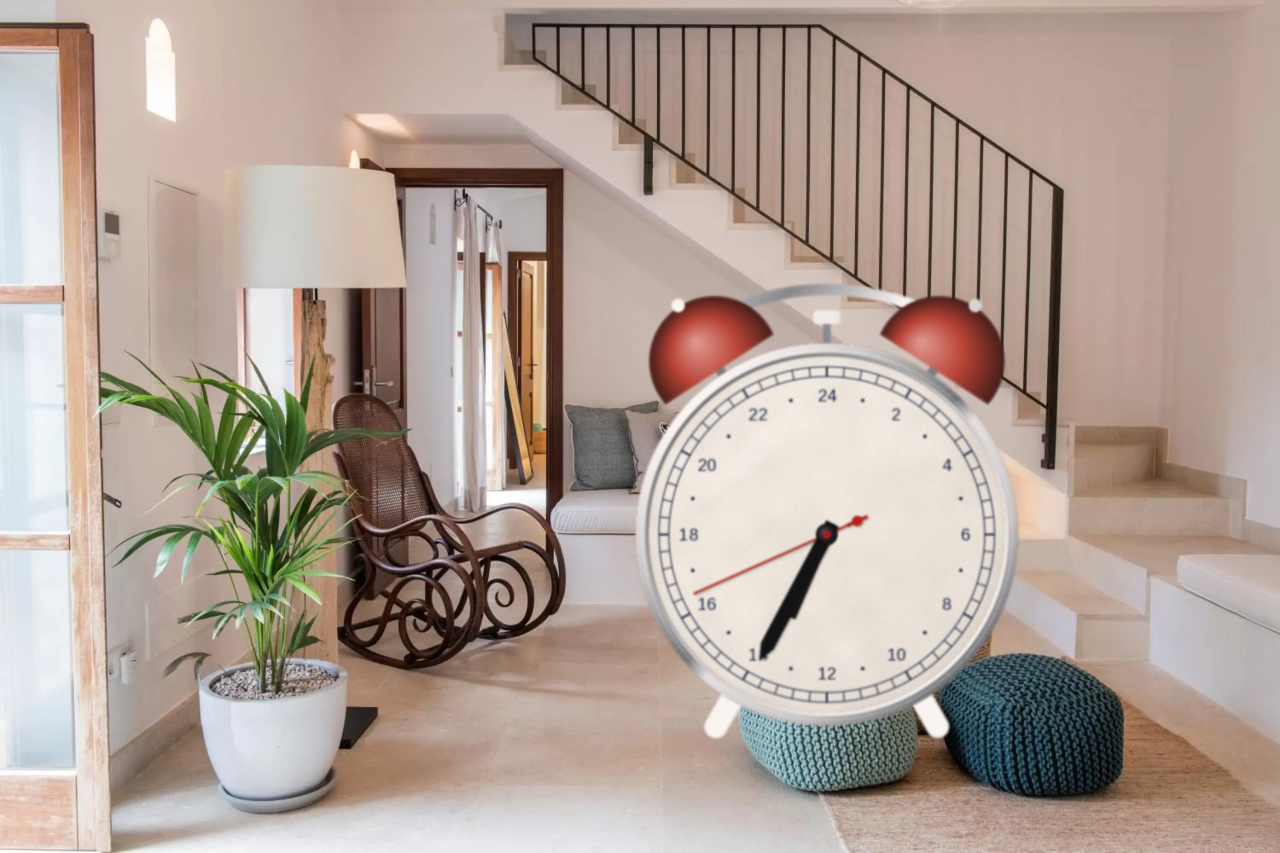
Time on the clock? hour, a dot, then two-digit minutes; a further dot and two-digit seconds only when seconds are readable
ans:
13.34.41
